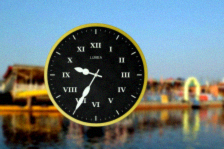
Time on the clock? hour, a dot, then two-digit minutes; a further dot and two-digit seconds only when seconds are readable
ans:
9.35
